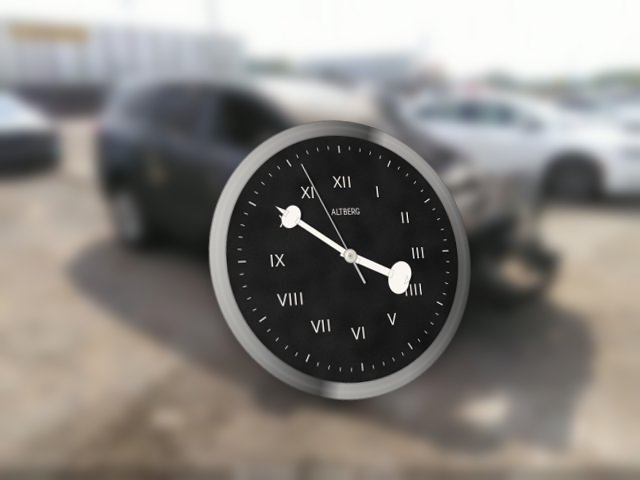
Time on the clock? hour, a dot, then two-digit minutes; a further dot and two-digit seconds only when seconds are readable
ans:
3.50.56
